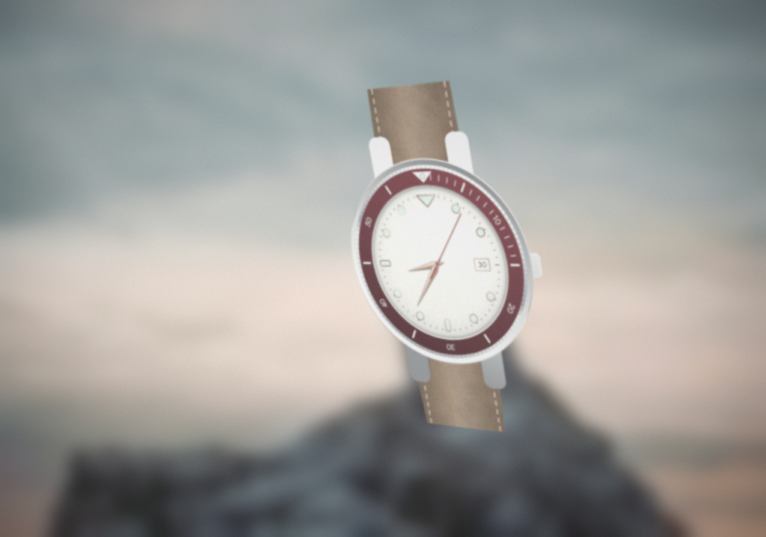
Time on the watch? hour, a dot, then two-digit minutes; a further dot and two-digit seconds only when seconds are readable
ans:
8.36.06
